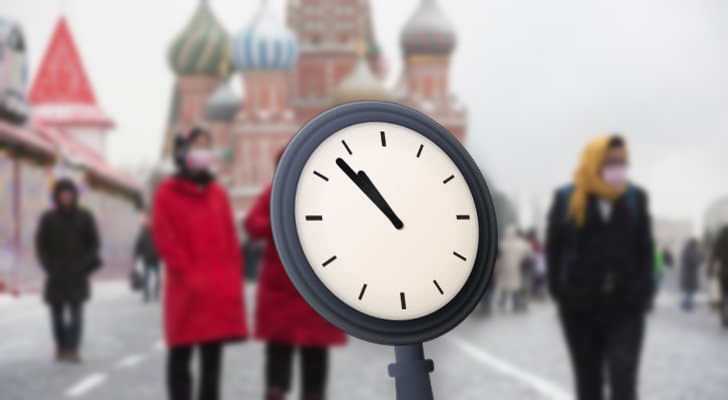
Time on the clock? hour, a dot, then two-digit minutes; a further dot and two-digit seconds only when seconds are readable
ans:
10.53
